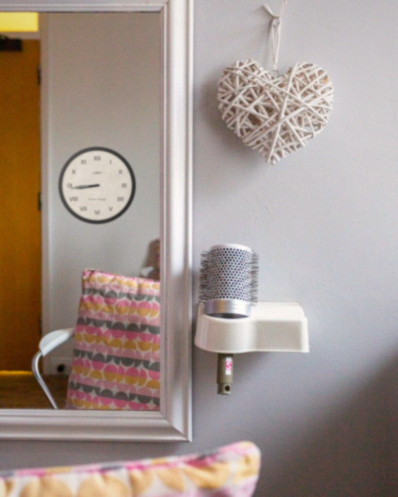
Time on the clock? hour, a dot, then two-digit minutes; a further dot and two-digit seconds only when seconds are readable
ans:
8.44
